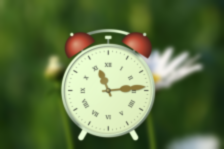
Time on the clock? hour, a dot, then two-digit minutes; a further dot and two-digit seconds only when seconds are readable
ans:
11.14
